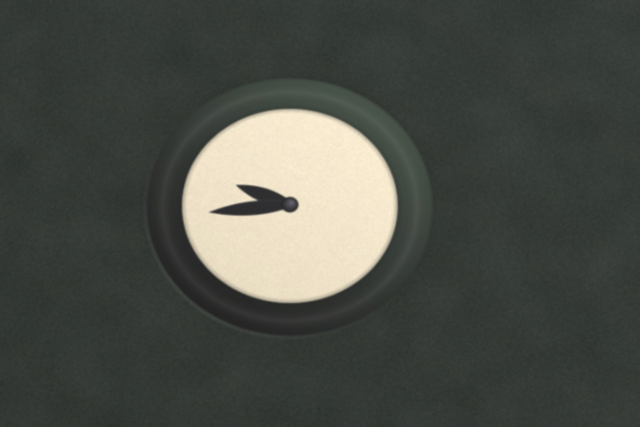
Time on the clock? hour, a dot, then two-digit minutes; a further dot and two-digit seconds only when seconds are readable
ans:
9.44
